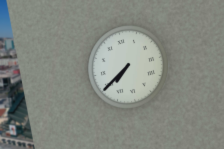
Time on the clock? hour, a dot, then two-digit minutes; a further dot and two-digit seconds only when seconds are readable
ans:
7.40
